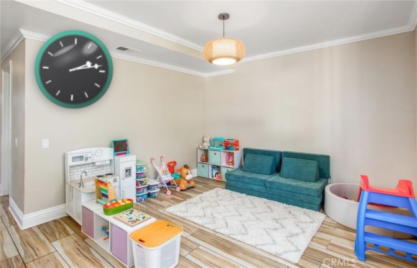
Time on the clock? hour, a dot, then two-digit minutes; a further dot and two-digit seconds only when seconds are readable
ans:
2.13
